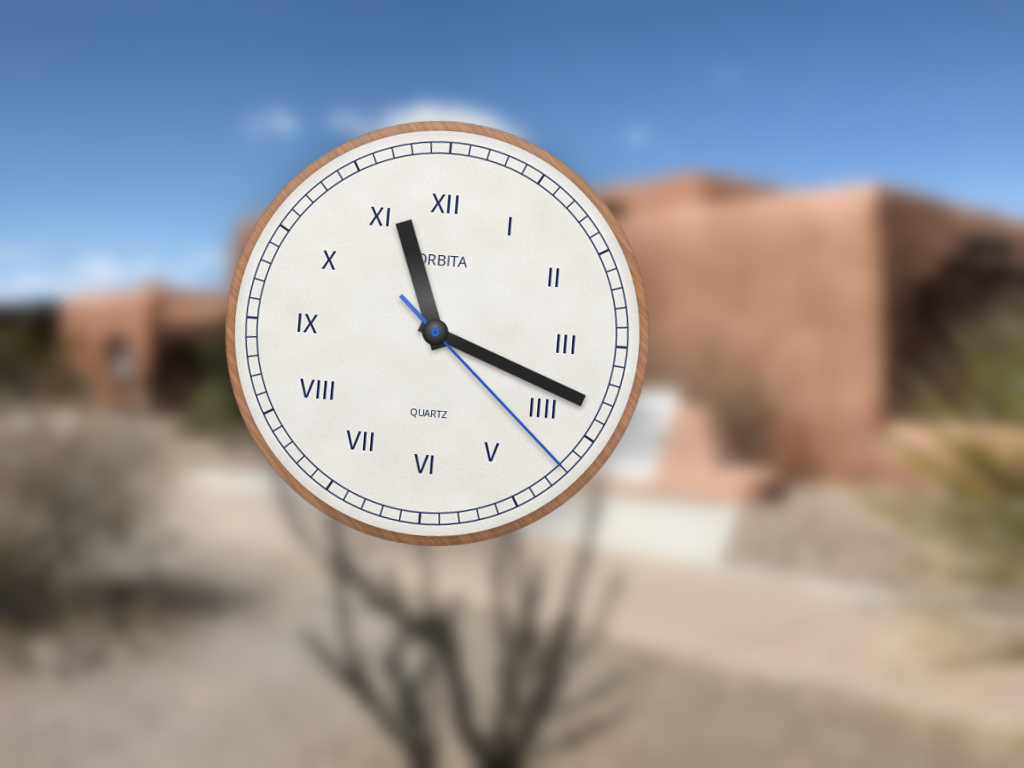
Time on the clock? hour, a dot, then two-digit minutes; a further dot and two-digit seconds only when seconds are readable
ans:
11.18.22
